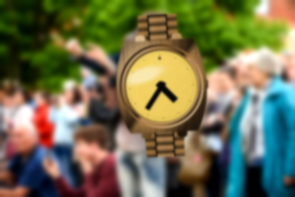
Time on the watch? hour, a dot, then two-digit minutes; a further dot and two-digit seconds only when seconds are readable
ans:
4.36
